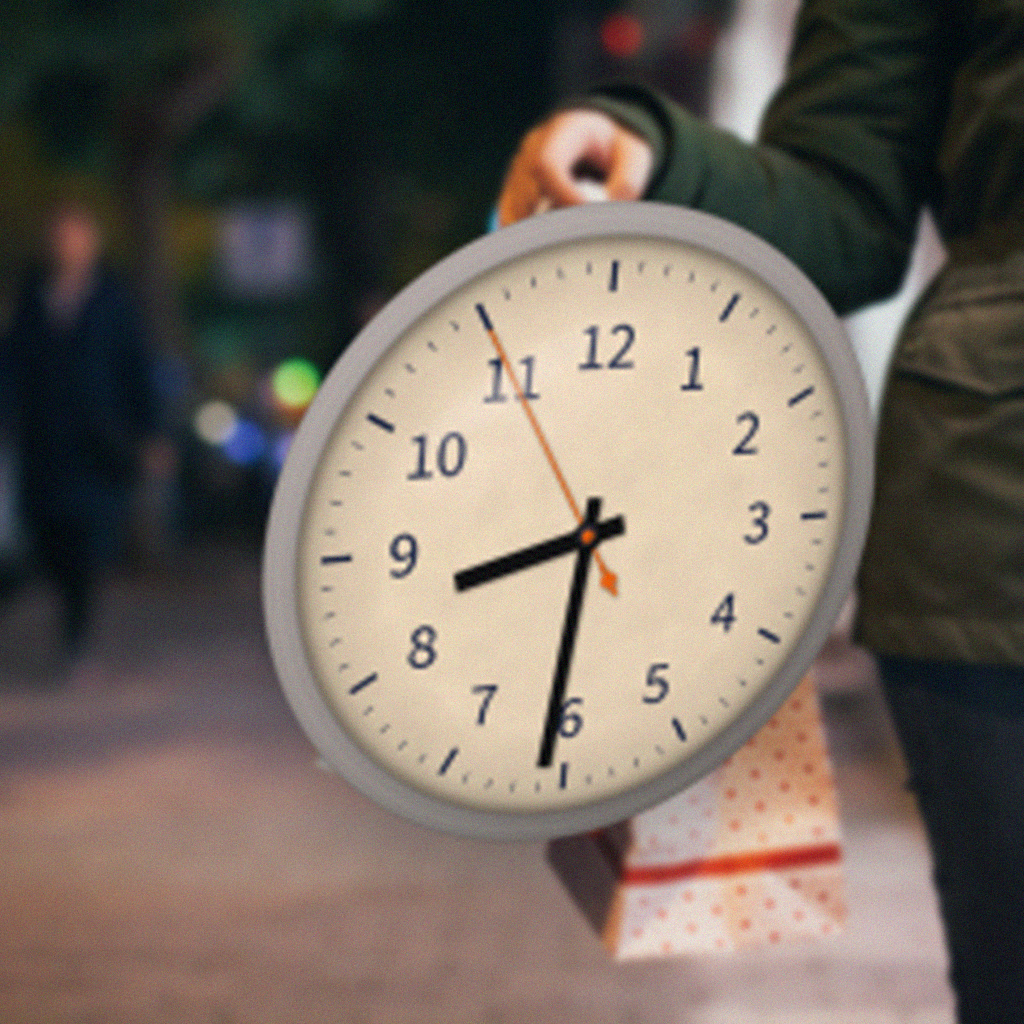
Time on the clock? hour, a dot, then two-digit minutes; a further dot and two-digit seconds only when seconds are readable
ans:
8.30.55
